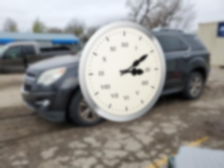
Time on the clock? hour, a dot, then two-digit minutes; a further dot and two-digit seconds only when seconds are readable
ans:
3.10
